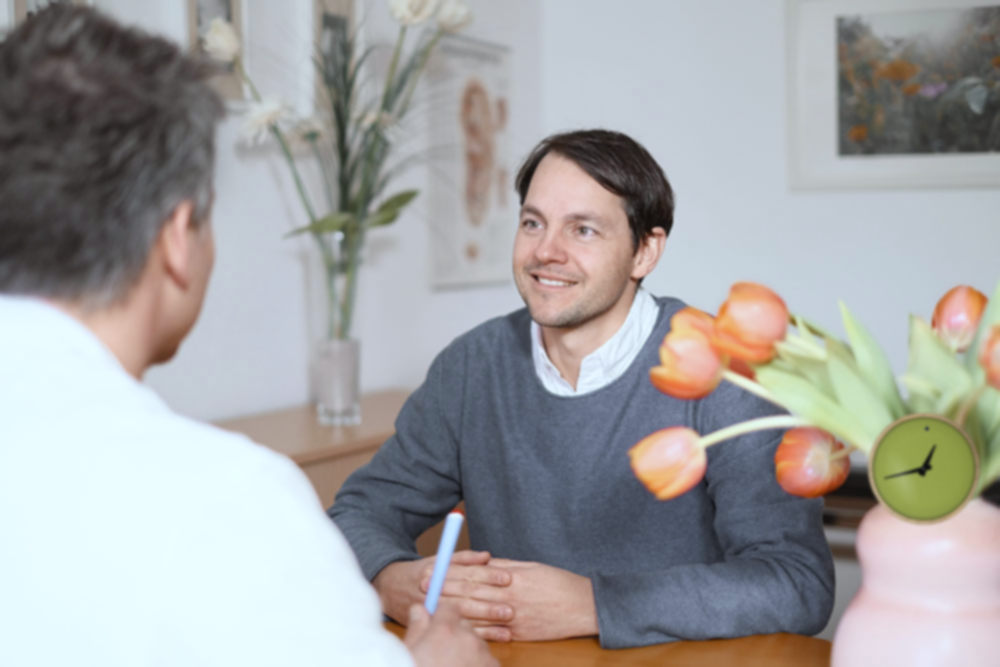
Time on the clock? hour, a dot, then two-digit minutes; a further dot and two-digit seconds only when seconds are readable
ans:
12.42
